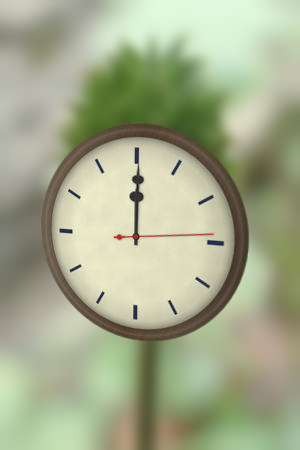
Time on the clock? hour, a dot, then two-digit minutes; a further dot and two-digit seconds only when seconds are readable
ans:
12.00.14
